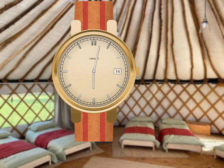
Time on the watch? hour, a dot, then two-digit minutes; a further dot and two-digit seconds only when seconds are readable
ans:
6.02
